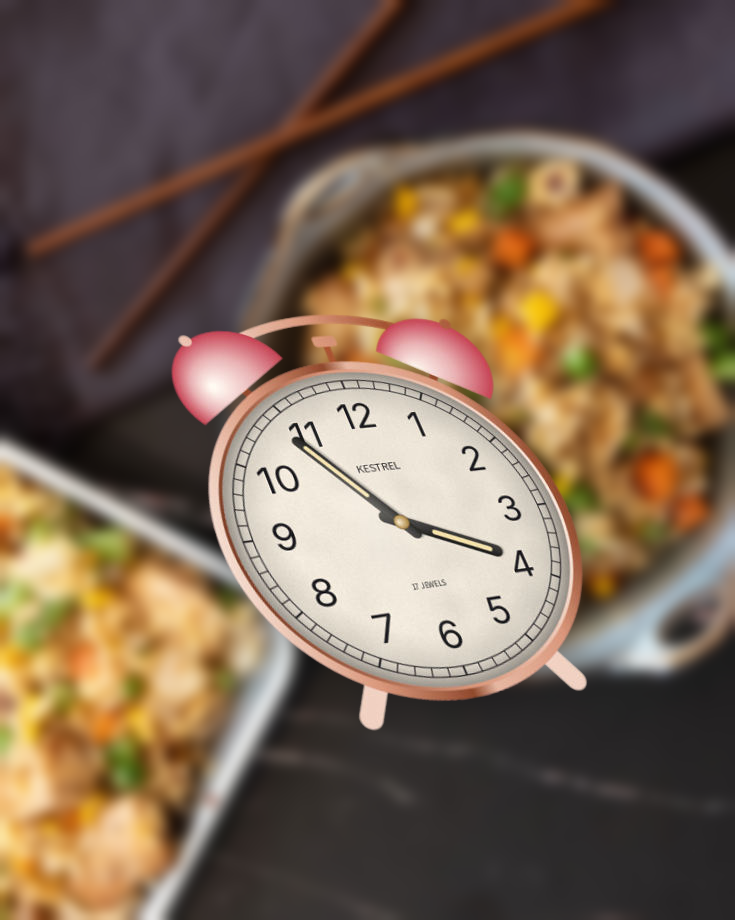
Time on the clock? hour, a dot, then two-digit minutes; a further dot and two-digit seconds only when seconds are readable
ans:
3.54
